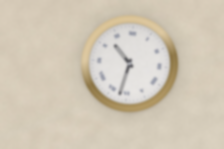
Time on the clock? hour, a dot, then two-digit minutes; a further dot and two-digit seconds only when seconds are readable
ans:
10.32
